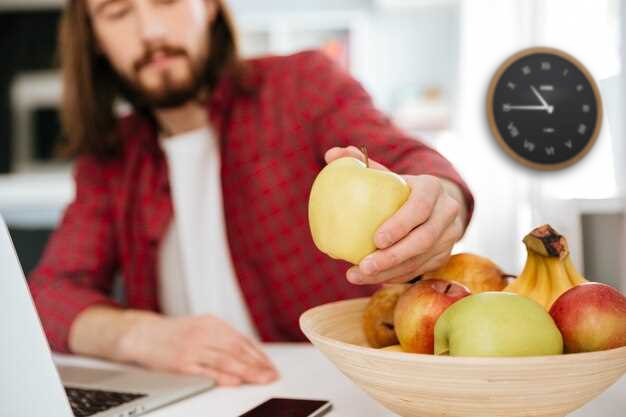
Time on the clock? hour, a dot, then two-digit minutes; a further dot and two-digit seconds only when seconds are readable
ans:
10.45
